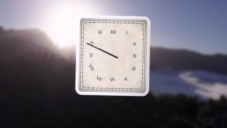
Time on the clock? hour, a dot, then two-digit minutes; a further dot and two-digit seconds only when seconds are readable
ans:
9.49
